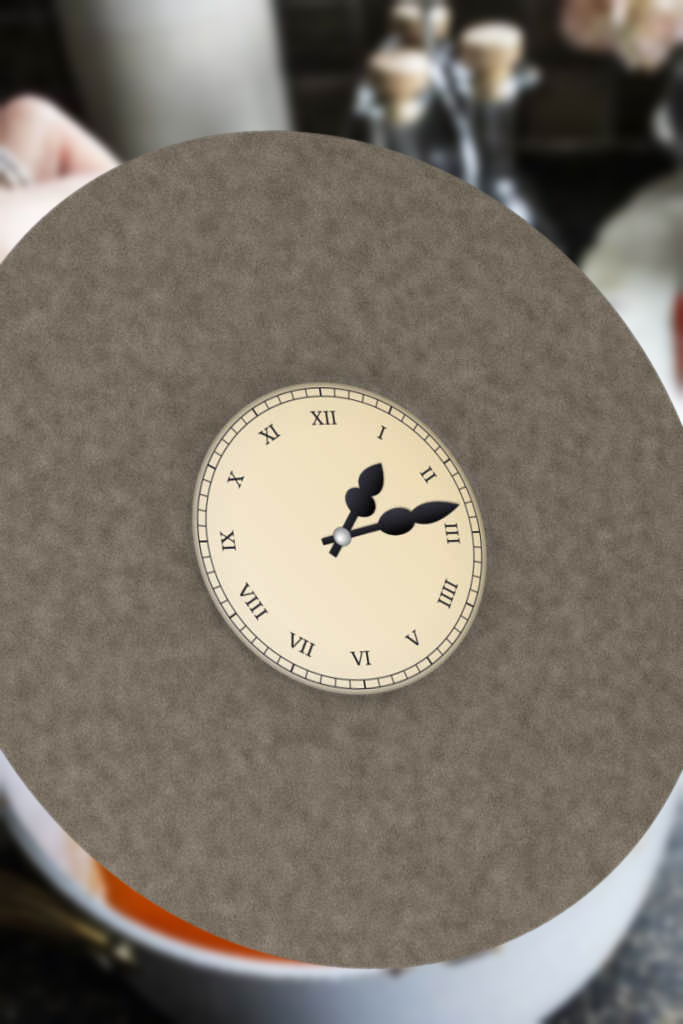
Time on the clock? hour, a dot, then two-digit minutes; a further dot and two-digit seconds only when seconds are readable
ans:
1.13
